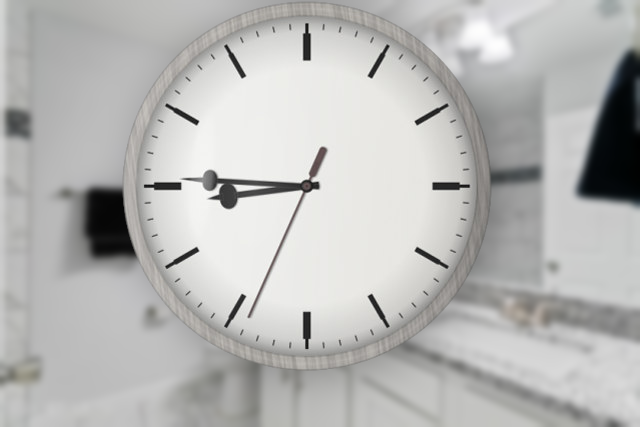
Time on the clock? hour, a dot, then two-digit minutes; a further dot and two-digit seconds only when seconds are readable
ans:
8.45.34
